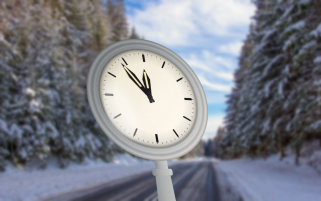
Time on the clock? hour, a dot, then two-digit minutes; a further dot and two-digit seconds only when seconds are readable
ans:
11.54
